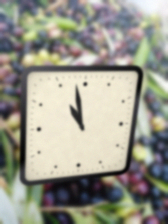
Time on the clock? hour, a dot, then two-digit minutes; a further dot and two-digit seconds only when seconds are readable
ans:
10.58
